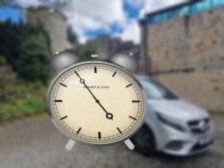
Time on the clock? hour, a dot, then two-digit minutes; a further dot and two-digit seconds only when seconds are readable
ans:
4.55
